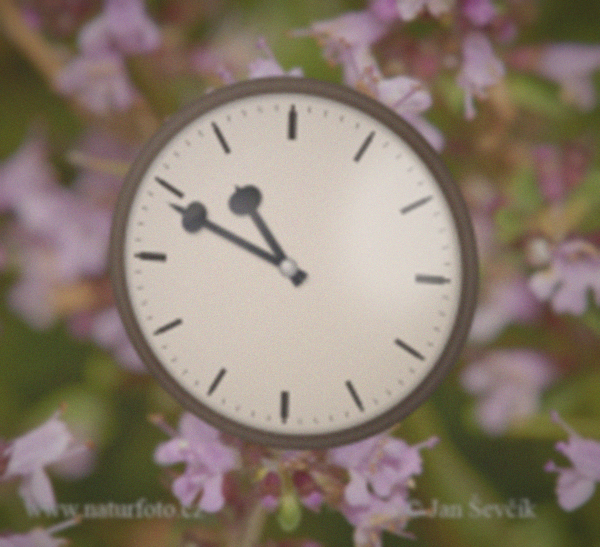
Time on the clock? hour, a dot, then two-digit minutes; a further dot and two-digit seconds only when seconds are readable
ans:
10.49
